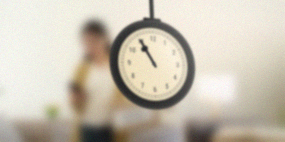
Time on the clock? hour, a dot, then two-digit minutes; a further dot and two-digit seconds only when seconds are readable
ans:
10.55
